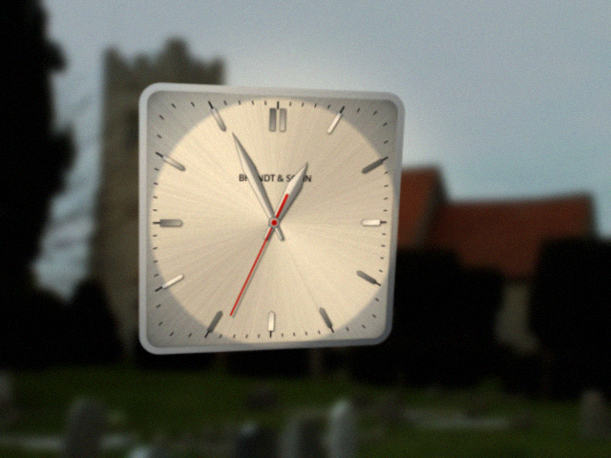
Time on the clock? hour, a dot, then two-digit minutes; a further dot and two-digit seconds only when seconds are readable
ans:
12.55.34
